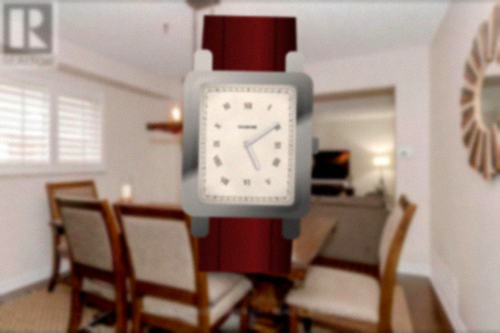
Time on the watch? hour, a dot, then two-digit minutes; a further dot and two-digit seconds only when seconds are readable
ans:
5.09
